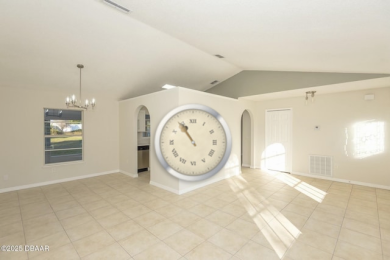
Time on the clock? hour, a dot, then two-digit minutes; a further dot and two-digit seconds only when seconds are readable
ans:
10.54
